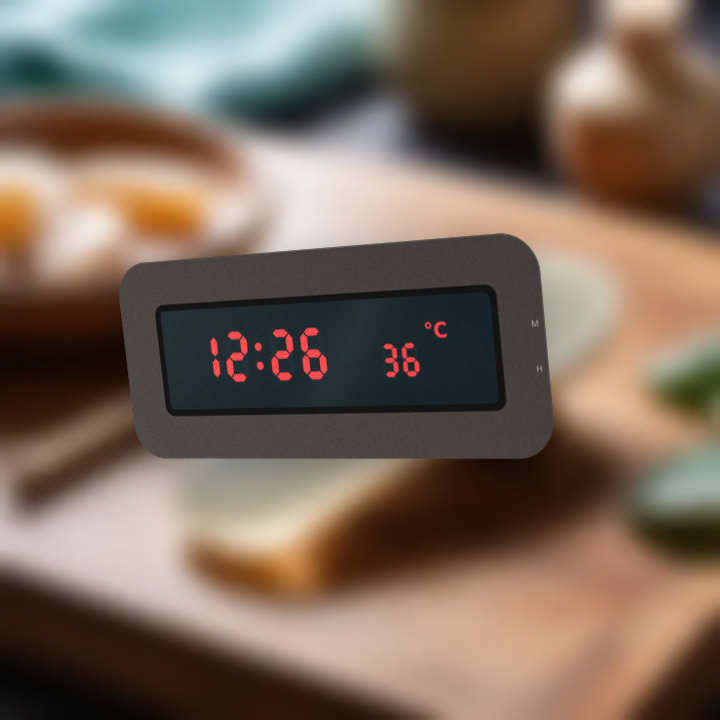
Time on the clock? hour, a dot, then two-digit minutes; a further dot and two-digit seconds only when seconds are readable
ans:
12.26
